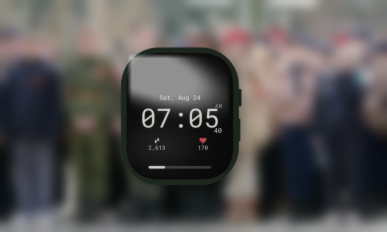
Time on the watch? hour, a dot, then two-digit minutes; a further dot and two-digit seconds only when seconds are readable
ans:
7.05
